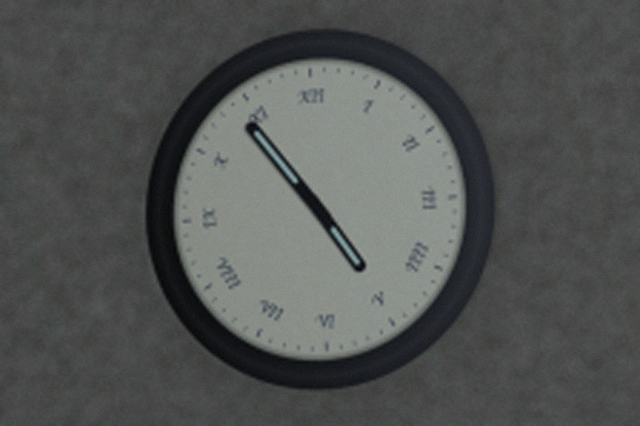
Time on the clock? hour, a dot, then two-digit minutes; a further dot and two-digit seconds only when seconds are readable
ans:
4.54
